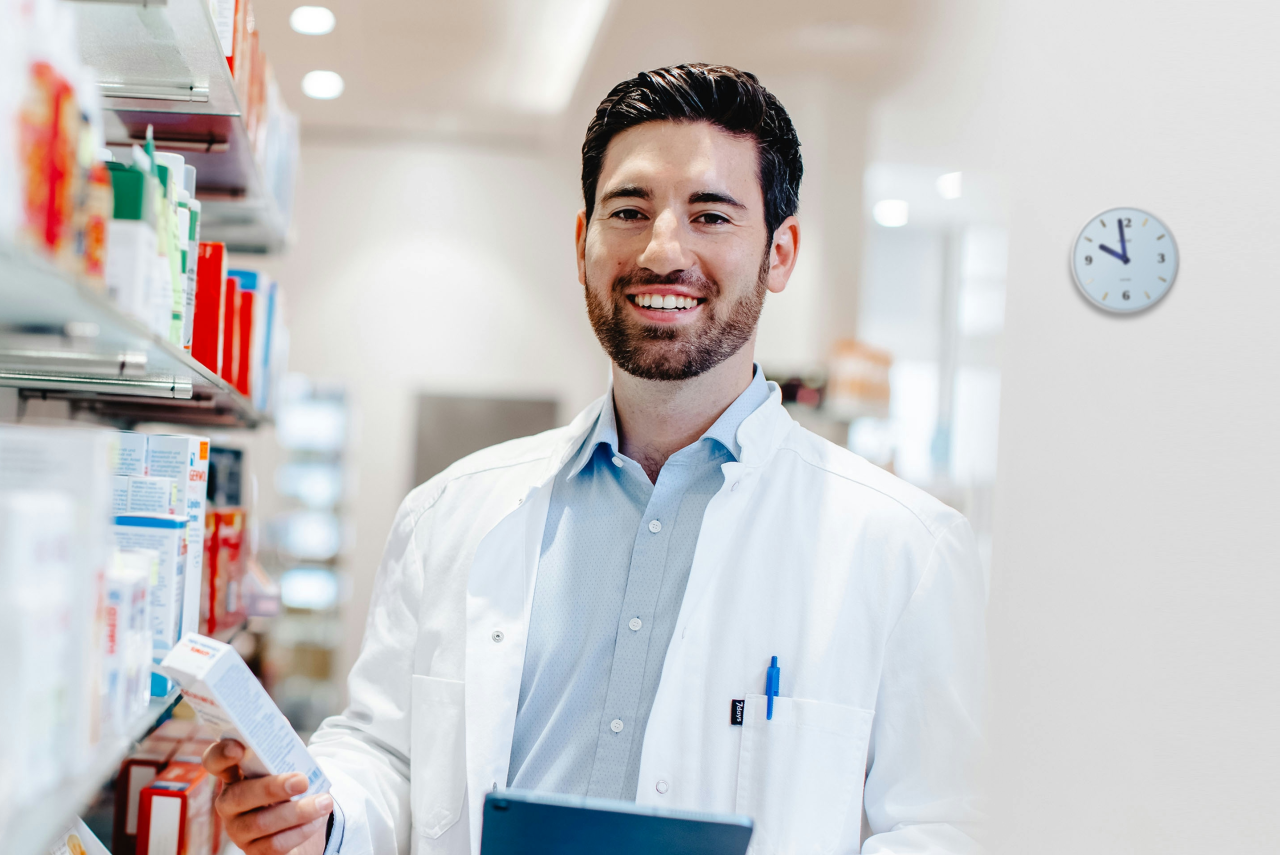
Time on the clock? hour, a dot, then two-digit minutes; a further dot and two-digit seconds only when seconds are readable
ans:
9.59
